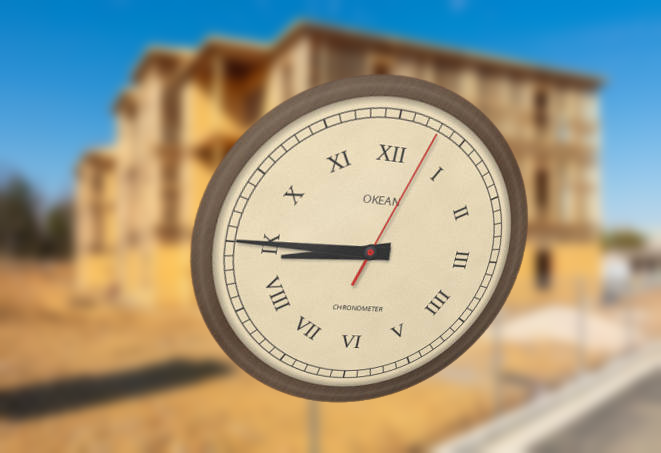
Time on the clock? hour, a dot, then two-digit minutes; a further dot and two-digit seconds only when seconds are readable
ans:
8.45.03
